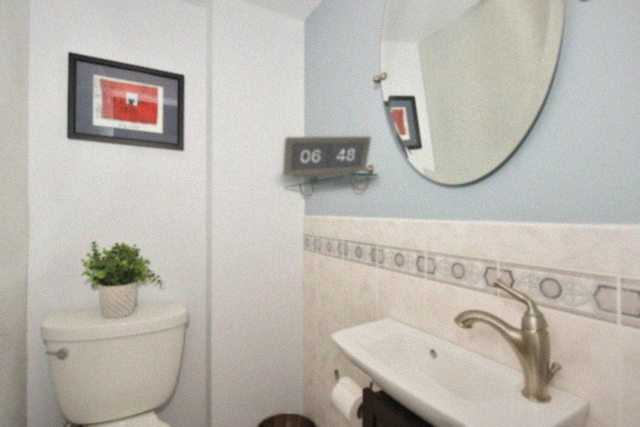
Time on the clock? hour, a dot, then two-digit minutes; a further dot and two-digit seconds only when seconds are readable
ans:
6.48
